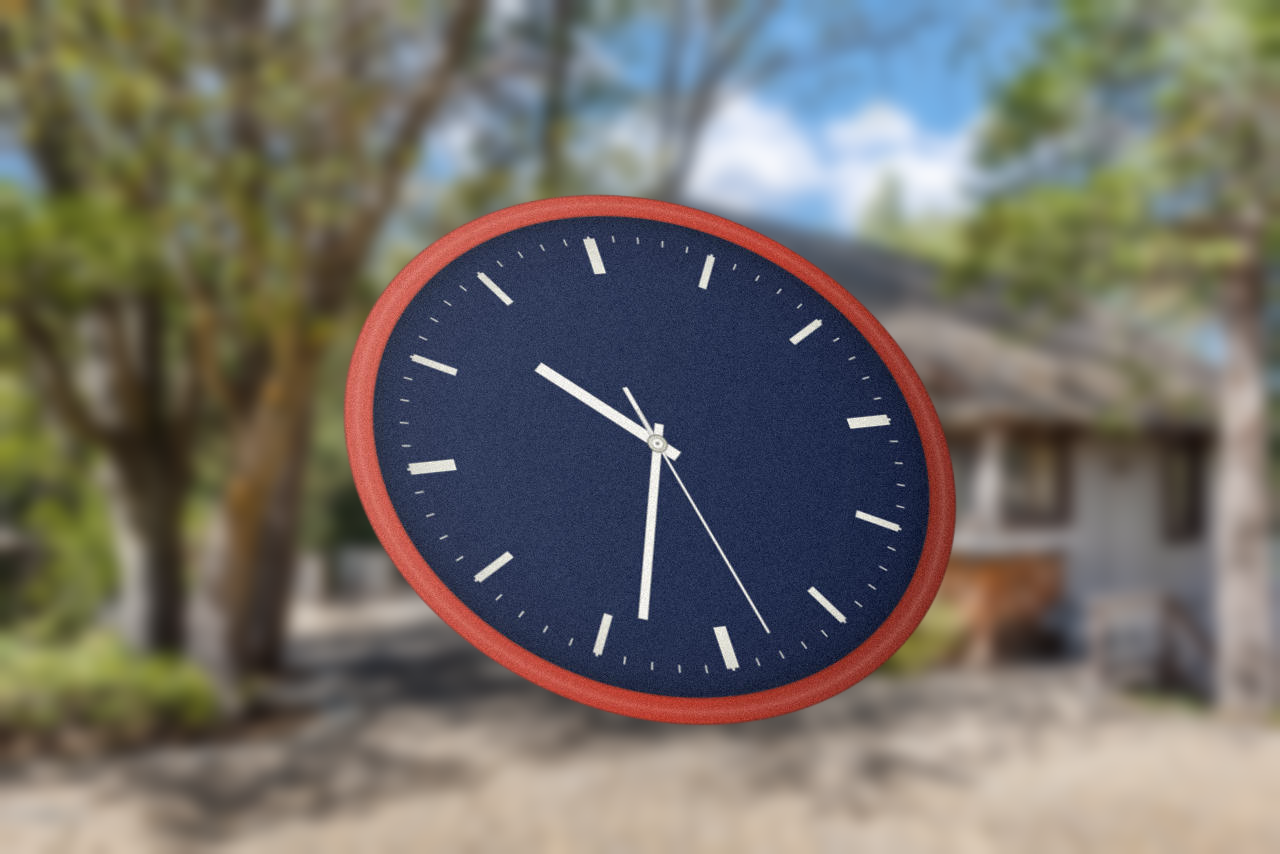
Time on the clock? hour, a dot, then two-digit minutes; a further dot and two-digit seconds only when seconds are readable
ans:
10.33.28
